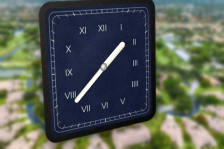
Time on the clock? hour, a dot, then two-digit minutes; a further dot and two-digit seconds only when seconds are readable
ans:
1.38
